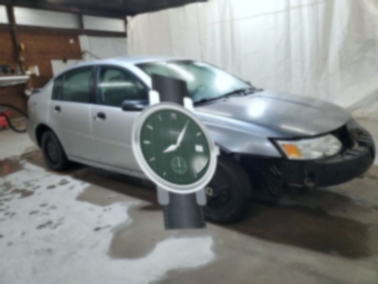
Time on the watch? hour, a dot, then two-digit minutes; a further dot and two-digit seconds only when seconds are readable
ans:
8.05
